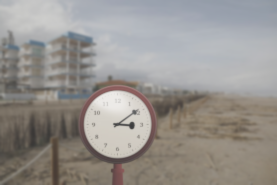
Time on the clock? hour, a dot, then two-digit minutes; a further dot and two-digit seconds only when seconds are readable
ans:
3.09
